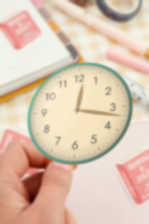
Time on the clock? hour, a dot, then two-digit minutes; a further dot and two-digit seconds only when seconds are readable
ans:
12.17
